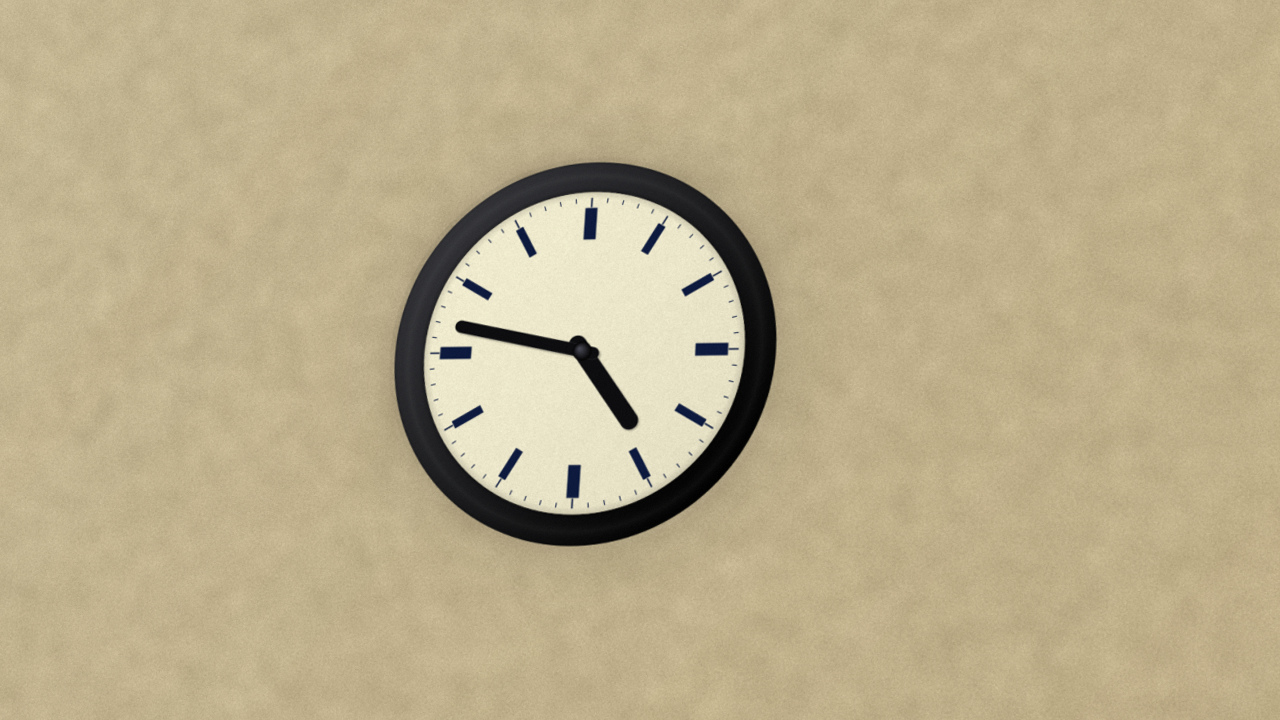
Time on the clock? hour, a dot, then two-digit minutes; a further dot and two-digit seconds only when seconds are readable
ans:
4.47
